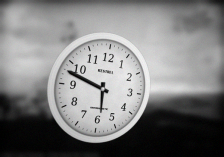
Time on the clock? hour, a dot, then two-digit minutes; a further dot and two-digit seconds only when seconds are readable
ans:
5.48
